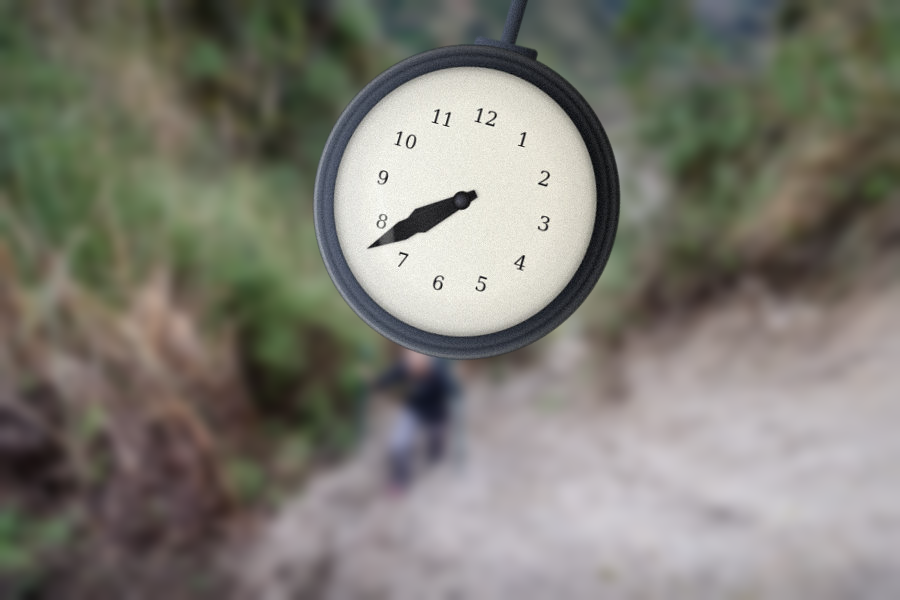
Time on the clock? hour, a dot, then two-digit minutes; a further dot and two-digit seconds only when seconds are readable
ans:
7.38
